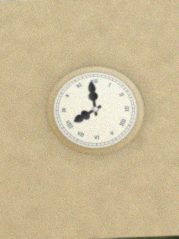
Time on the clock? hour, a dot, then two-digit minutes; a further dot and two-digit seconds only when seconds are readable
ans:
7.59
